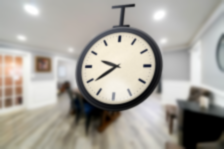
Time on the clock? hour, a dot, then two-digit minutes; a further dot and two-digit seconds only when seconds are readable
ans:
9.39
